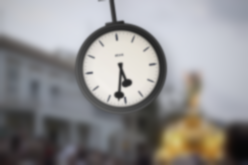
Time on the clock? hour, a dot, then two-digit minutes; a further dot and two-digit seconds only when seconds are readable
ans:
5.32
